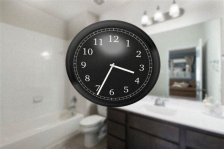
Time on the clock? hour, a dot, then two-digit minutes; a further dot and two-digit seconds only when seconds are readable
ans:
3.34
